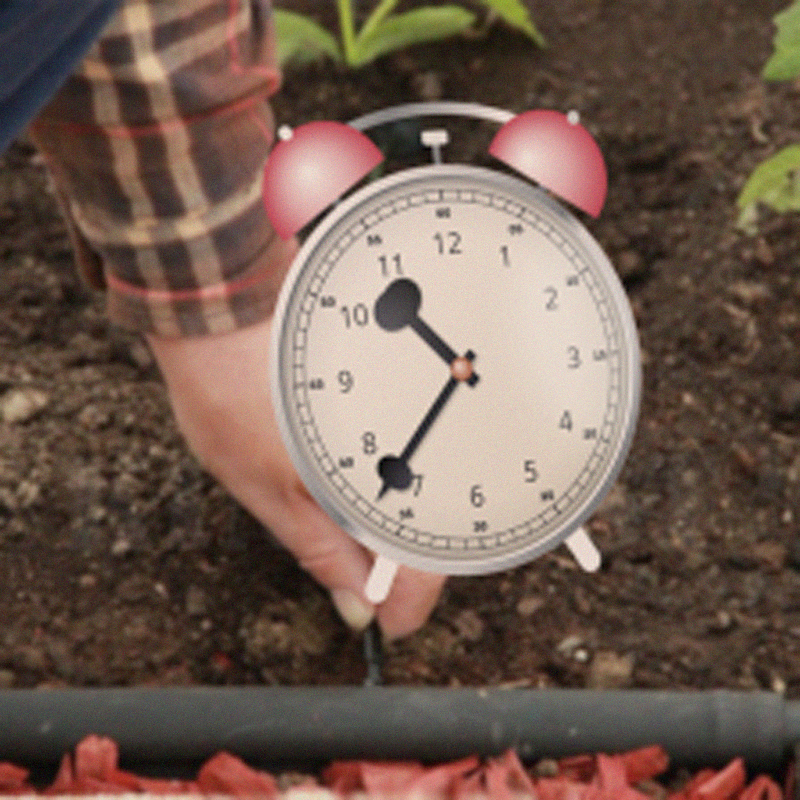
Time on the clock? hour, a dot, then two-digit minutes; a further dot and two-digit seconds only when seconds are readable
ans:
10.37
